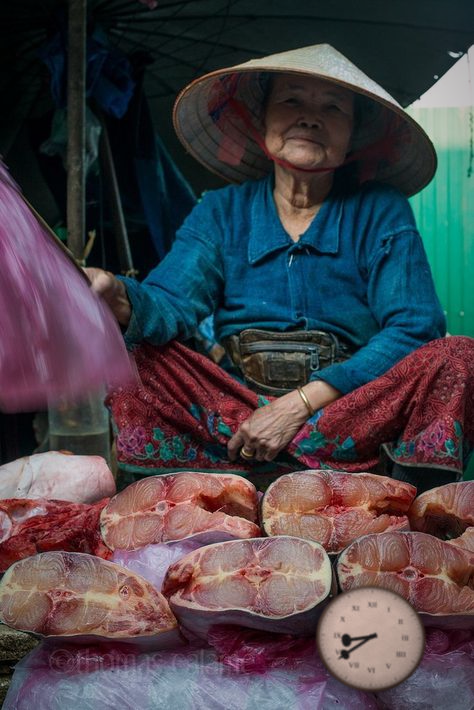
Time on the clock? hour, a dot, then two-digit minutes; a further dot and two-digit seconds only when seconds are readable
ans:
8.39
